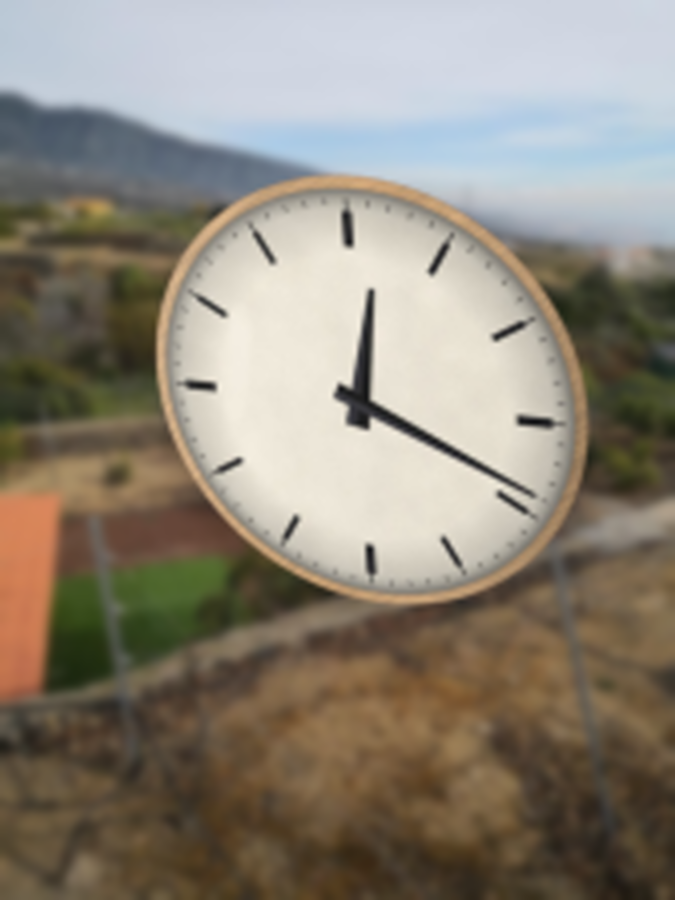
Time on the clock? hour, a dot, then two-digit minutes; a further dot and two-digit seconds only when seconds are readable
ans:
12.19
